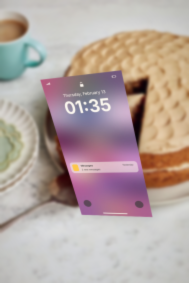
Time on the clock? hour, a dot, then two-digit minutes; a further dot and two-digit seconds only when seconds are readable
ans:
1.35
